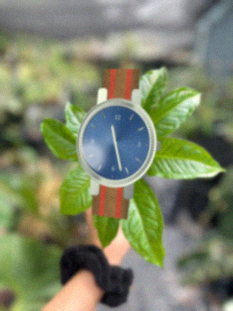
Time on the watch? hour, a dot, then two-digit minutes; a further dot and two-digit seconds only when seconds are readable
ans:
11.27
